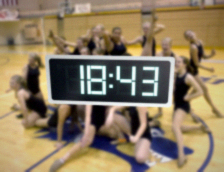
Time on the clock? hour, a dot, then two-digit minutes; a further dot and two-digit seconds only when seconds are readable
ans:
18.43
